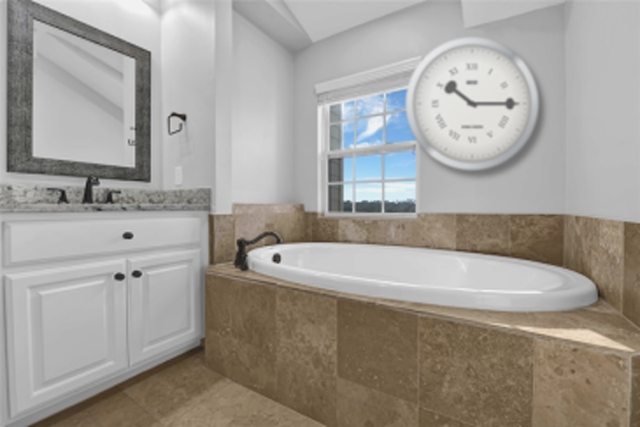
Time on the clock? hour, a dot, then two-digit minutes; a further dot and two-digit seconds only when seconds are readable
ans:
10.15
